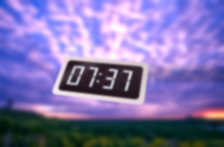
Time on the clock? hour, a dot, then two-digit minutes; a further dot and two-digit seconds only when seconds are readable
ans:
7.37
